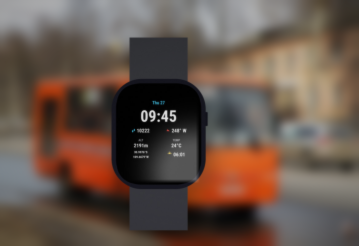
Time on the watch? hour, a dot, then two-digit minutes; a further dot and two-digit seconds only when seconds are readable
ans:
9.45
